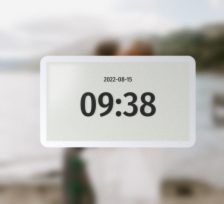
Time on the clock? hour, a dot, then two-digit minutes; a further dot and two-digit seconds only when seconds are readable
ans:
9.38
